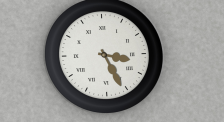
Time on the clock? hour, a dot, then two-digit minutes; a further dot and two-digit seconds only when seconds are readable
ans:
3.26
